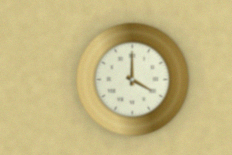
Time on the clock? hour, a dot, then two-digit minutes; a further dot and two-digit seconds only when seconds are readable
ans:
4.00
